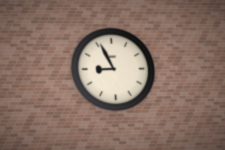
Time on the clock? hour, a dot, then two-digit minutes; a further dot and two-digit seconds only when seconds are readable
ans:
8.56
